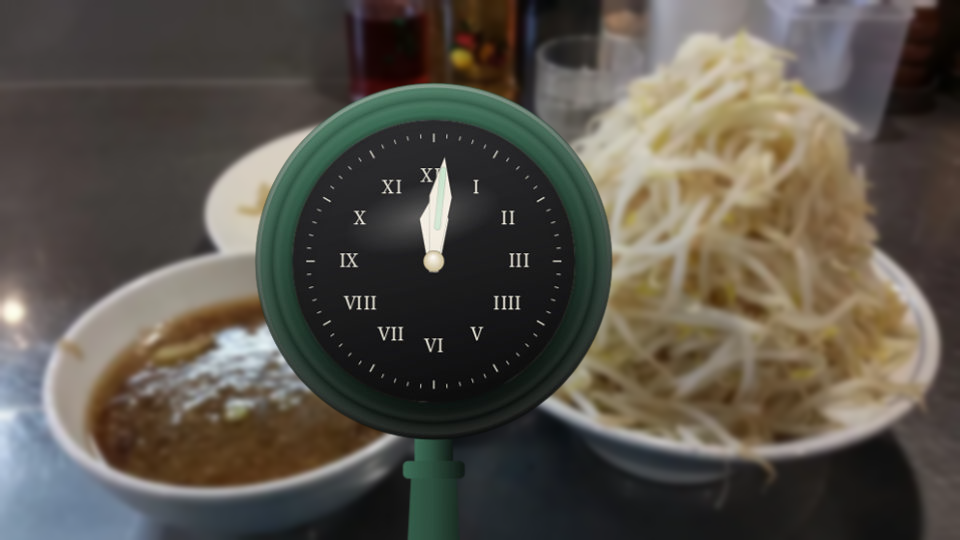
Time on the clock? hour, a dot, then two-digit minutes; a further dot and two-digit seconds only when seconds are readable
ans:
12.01
